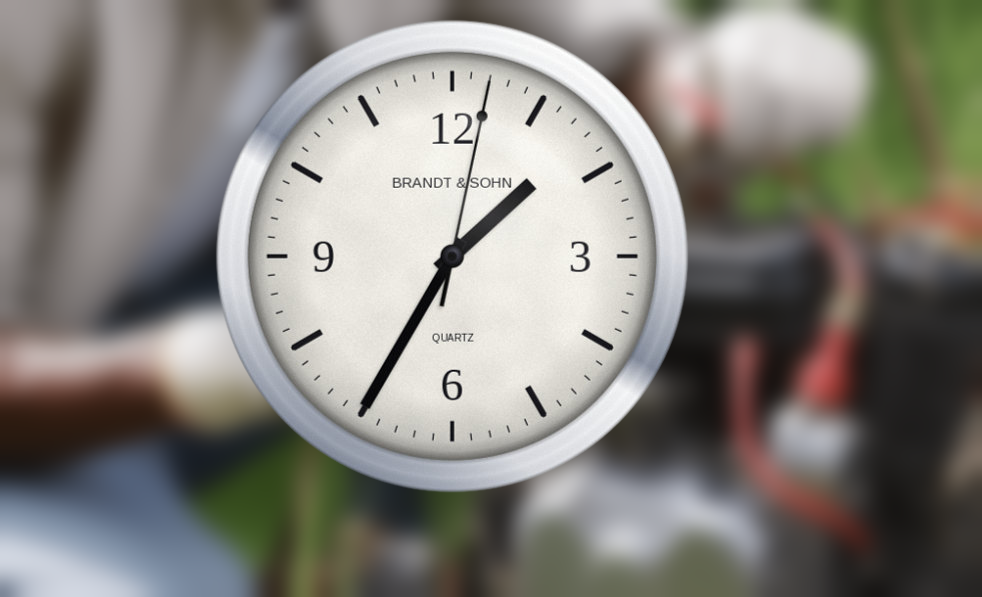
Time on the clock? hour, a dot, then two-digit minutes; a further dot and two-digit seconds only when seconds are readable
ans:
1.35.02
